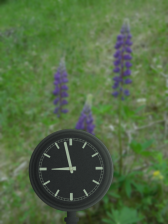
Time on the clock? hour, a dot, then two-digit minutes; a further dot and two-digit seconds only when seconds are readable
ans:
8.58
